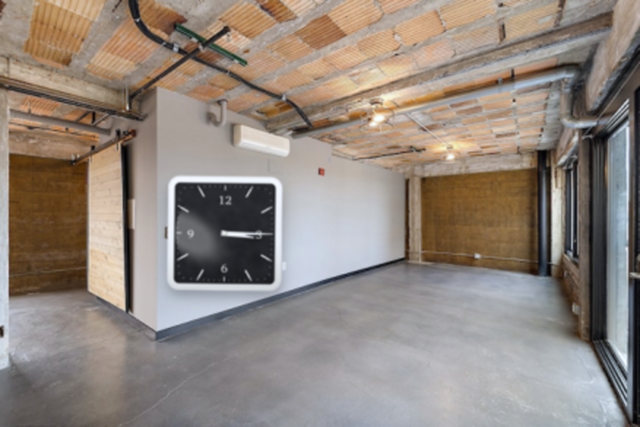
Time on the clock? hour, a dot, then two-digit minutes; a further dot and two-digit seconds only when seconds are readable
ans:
3.15
